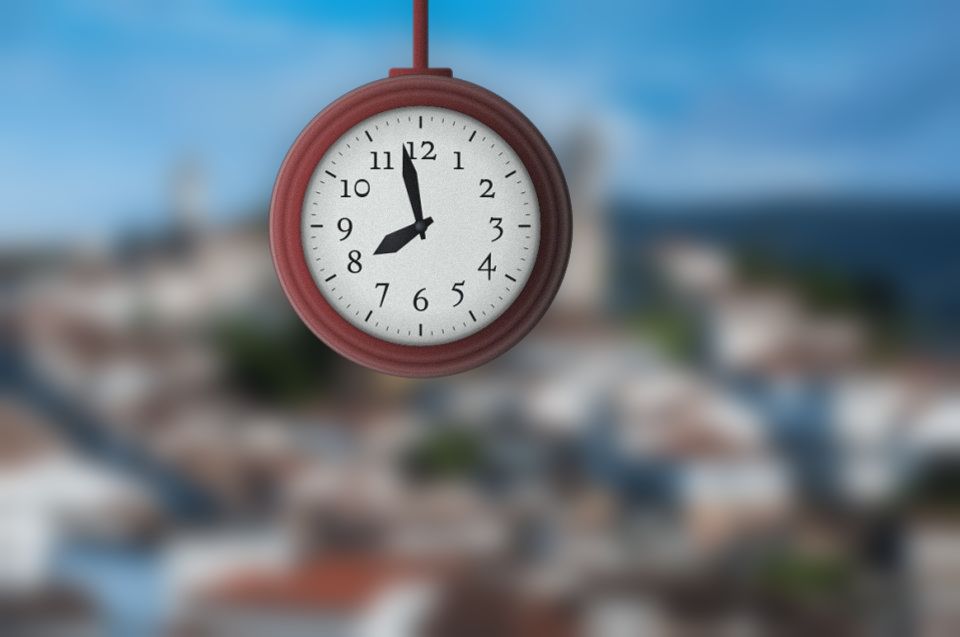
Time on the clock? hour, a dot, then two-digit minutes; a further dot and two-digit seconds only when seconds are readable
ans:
7.58
